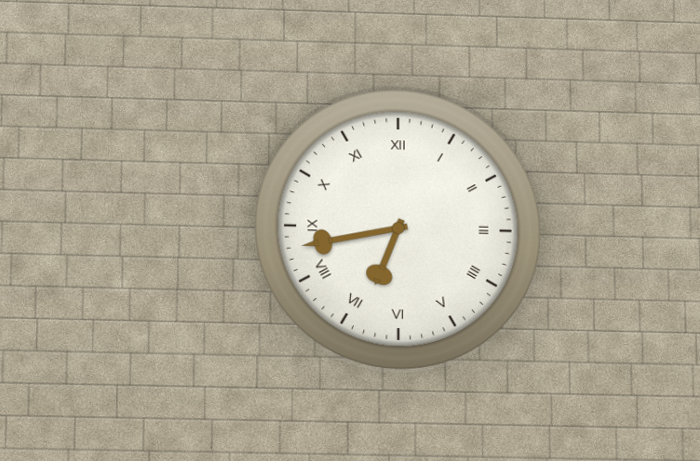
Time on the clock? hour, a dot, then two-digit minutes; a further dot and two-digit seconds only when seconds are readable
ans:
6.43
